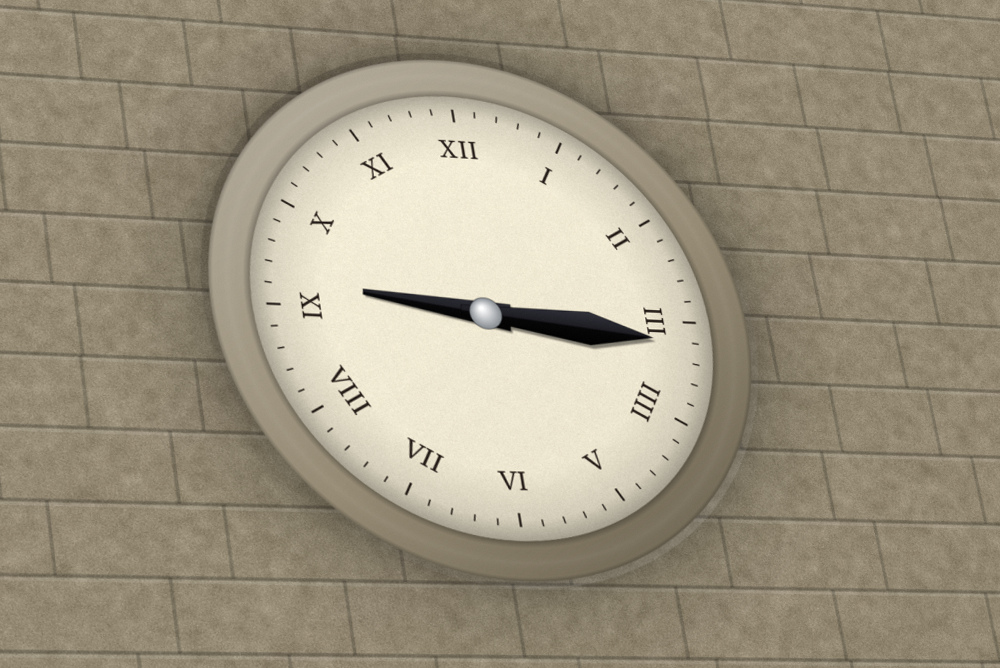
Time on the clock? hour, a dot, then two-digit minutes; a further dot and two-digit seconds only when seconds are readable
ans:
9.16
